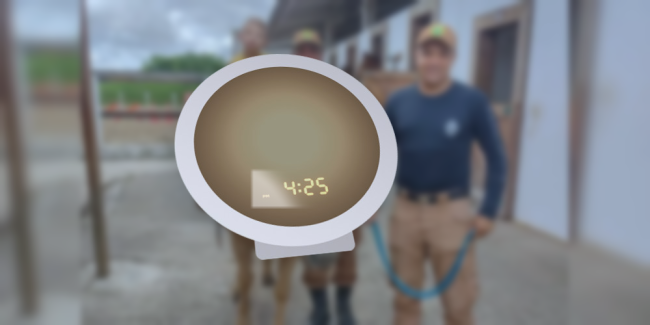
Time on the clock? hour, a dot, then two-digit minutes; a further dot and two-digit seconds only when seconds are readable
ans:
4.25
